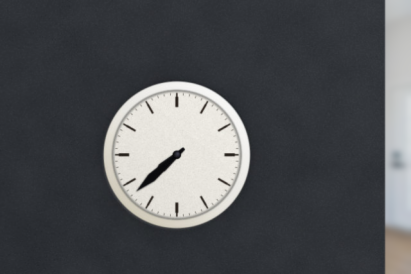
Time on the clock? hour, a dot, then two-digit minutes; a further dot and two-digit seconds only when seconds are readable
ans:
7.38
